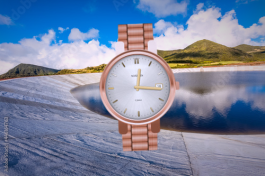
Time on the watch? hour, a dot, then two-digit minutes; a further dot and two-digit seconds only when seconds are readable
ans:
12.16
